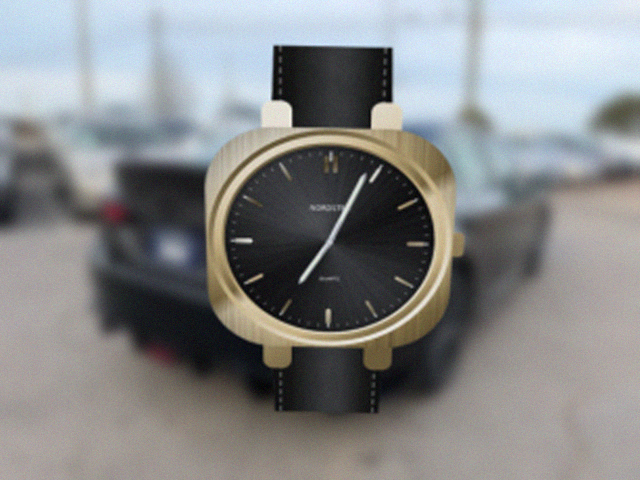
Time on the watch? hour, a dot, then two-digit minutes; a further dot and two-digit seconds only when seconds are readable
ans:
7.04
